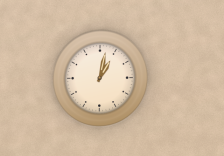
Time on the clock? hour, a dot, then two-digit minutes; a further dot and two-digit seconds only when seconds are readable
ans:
1.02
